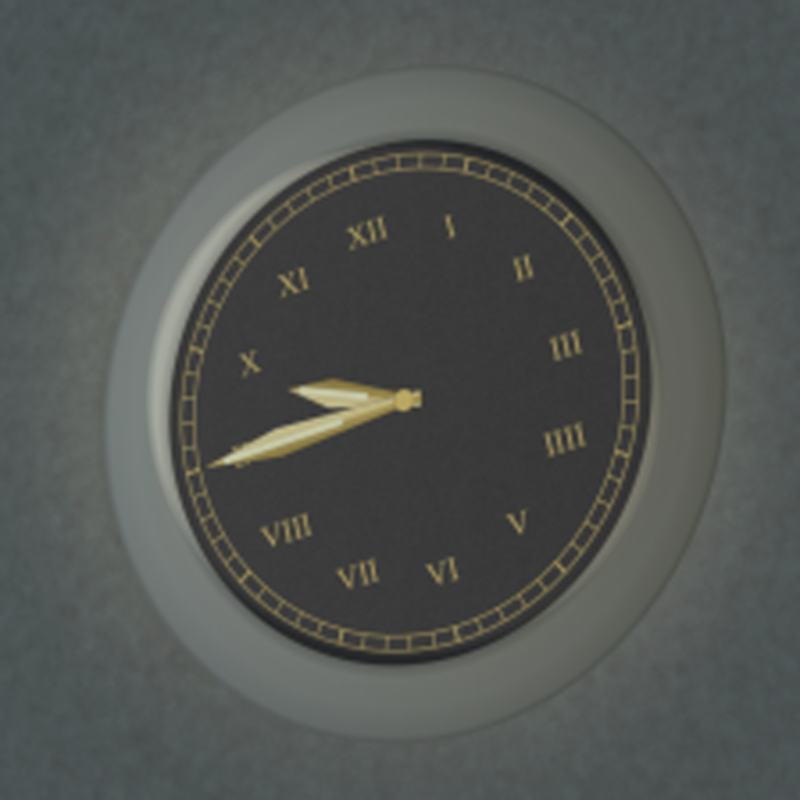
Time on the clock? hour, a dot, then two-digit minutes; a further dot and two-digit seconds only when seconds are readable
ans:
9.45
